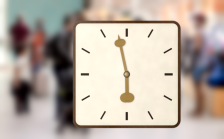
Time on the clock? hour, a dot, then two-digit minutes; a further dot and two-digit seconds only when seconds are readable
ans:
5.58
